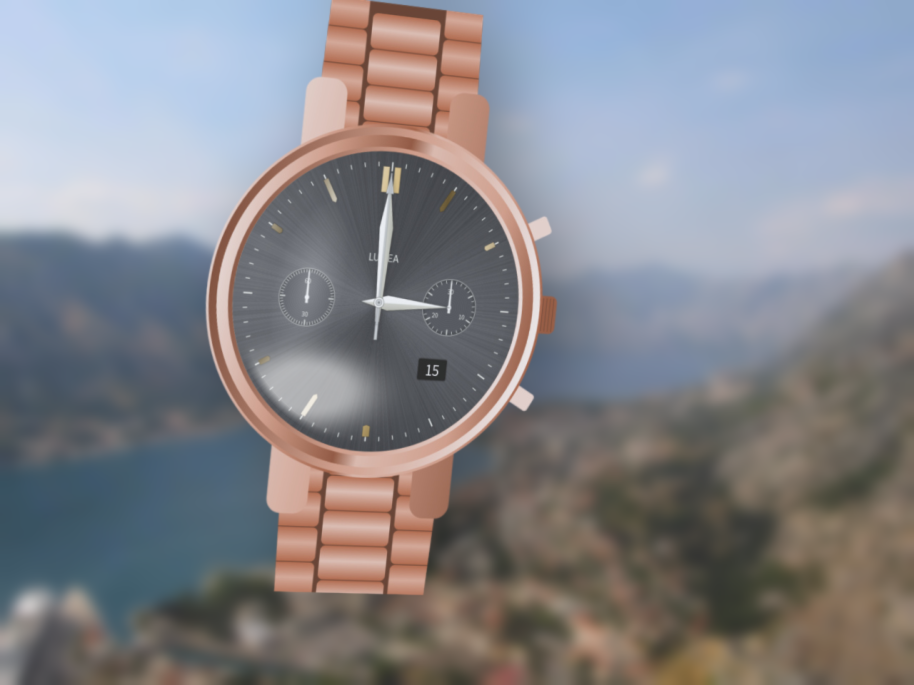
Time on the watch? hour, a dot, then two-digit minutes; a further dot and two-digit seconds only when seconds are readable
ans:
3.00
